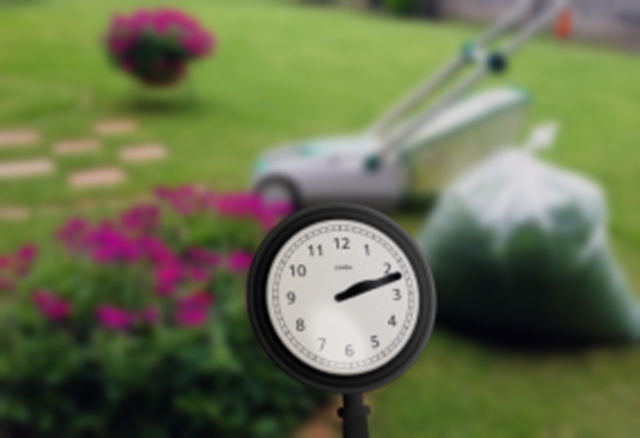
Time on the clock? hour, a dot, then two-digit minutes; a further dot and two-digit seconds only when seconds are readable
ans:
2.12
